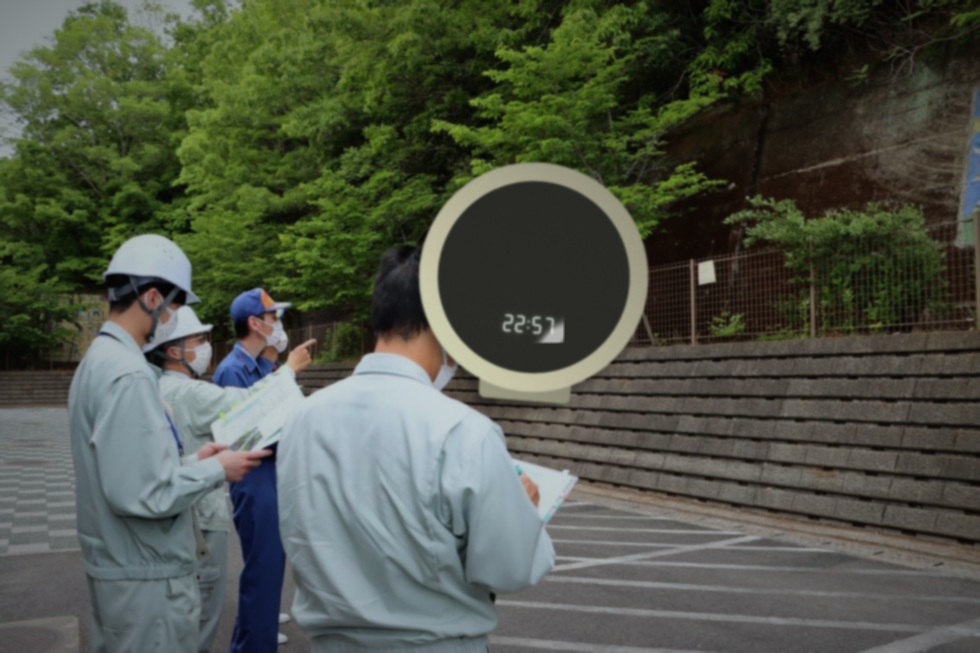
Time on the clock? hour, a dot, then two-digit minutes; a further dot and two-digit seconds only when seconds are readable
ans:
22.57
